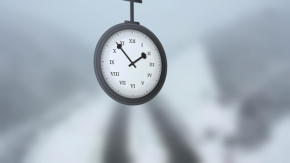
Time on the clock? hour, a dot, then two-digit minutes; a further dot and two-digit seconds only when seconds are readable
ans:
1.53
